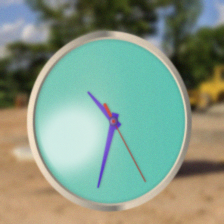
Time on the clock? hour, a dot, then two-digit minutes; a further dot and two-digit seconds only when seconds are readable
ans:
10.32.25
